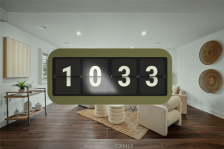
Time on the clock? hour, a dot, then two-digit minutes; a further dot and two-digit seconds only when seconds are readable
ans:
10.33
